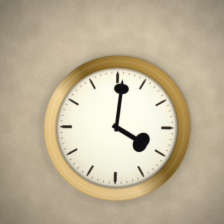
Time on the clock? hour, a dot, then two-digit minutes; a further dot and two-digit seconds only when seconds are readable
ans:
4.01
